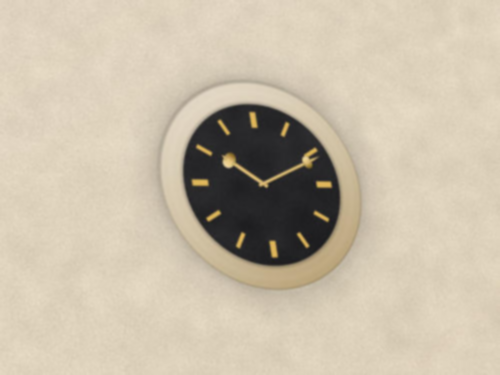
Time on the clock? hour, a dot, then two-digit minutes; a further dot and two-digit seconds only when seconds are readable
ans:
10.11
